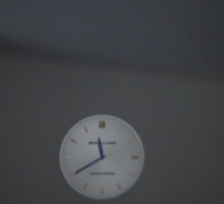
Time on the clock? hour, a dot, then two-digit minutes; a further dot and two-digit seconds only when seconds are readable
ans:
11.40
